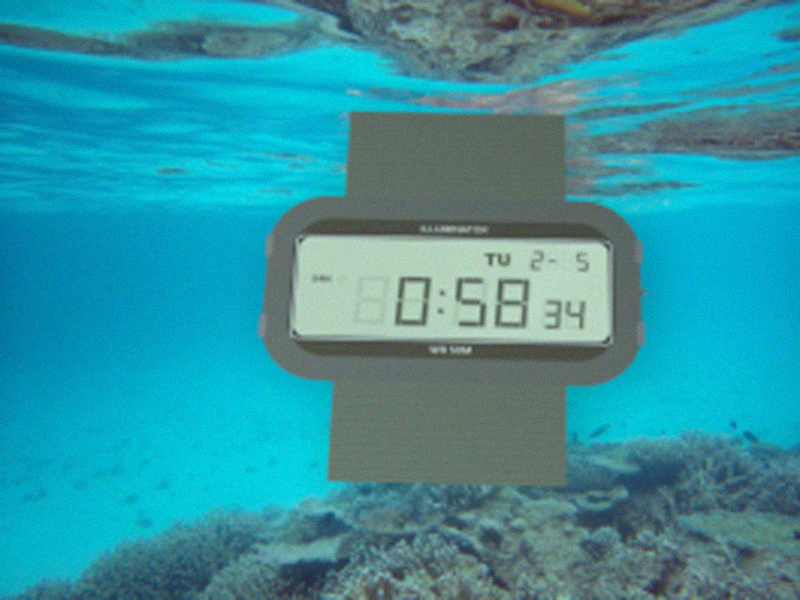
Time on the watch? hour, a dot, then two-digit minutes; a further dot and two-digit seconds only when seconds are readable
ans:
0.58.34
